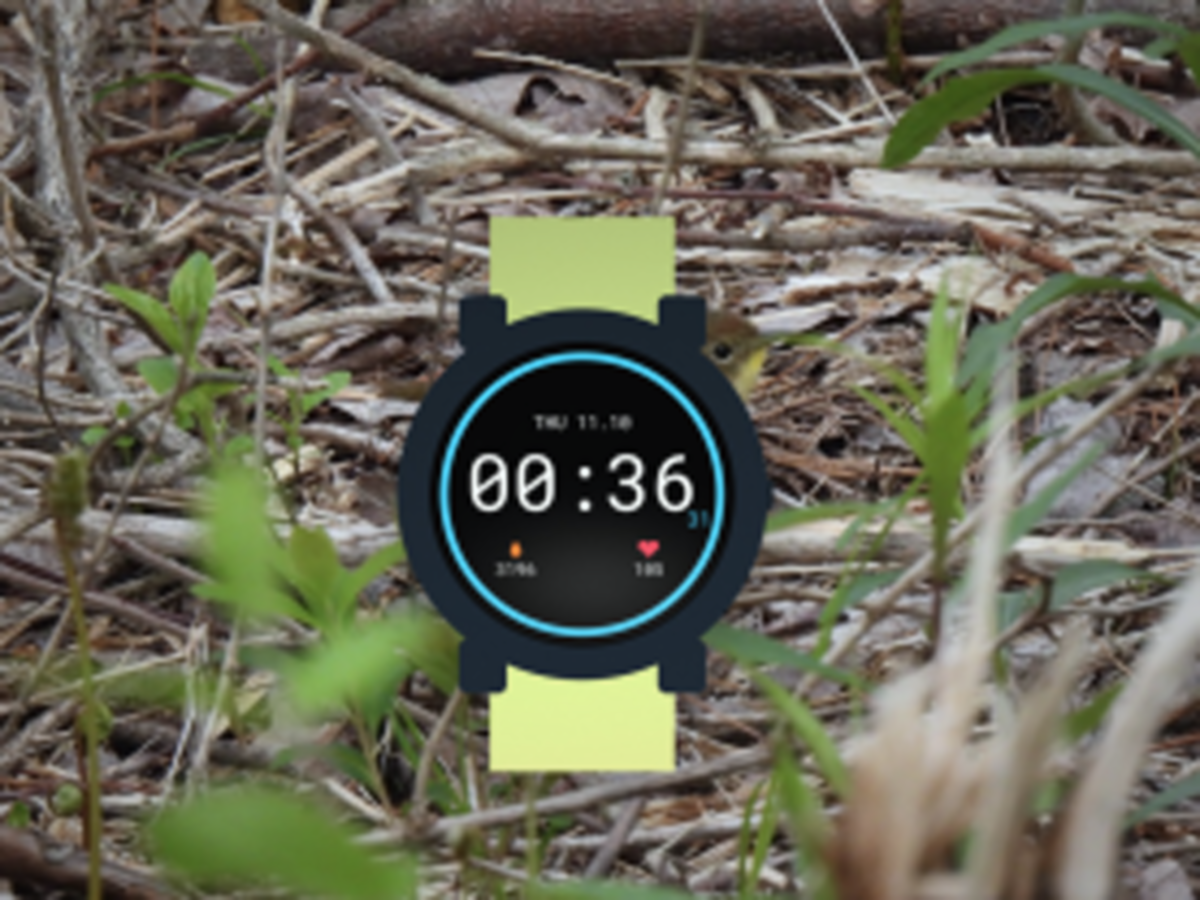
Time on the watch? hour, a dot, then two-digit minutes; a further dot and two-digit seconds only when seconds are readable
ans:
0.36
